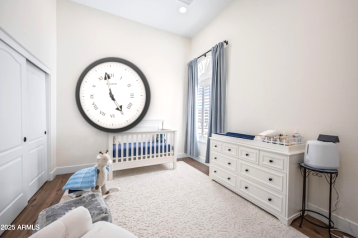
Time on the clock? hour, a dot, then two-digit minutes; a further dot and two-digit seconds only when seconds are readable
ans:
4.58
